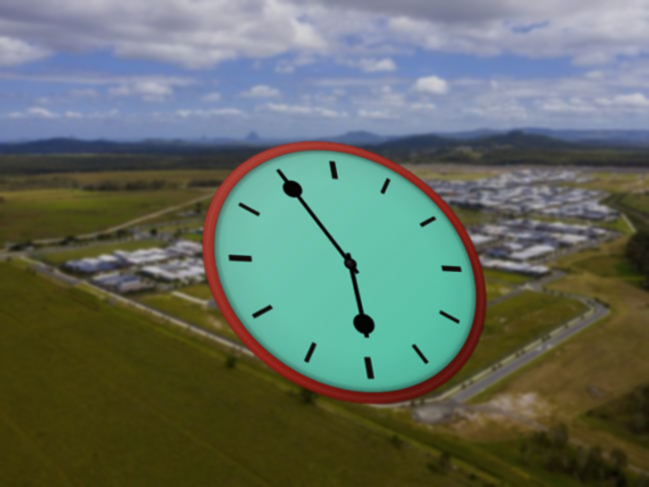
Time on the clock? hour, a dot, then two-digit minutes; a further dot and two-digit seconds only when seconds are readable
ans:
5.55
